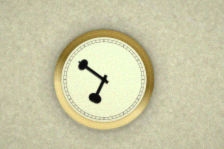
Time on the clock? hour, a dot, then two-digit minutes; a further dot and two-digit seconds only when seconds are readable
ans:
6.51
